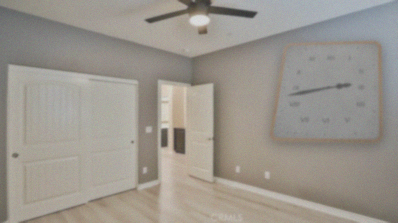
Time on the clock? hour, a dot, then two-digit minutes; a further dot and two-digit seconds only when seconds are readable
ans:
2.43
